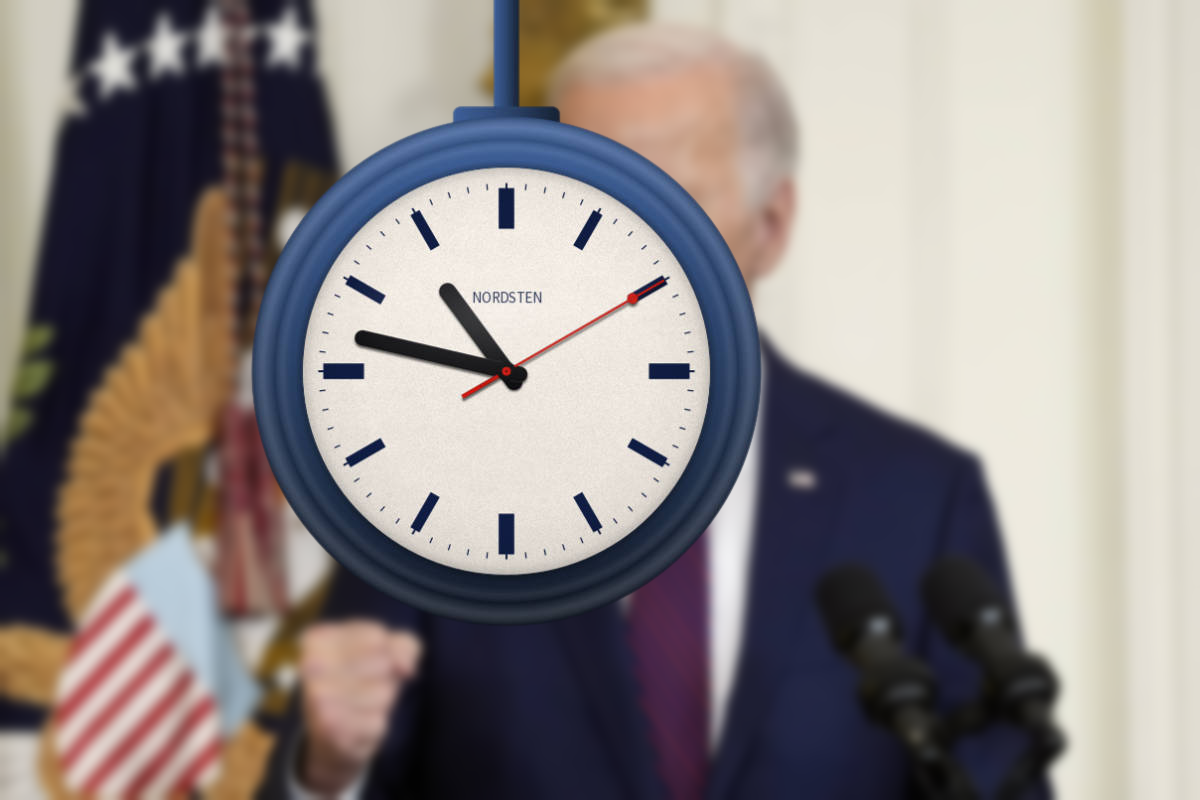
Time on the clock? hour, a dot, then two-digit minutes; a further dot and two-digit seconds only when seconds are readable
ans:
10.47.10
